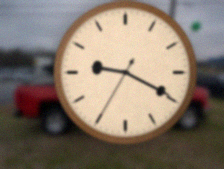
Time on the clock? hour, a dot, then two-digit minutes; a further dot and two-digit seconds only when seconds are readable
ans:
9.19.35
